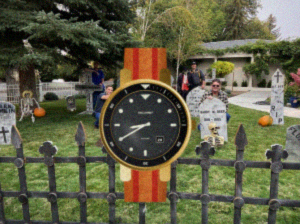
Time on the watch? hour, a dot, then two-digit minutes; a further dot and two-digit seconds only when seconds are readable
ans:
8.40
